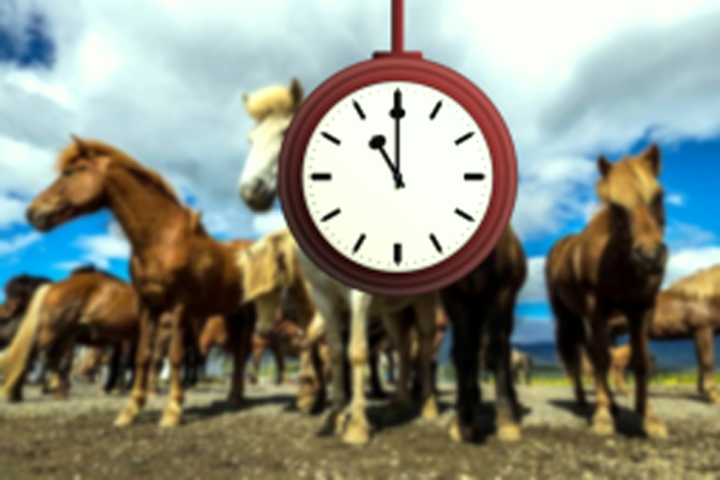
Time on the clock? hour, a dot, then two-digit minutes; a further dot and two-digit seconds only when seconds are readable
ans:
11.00
